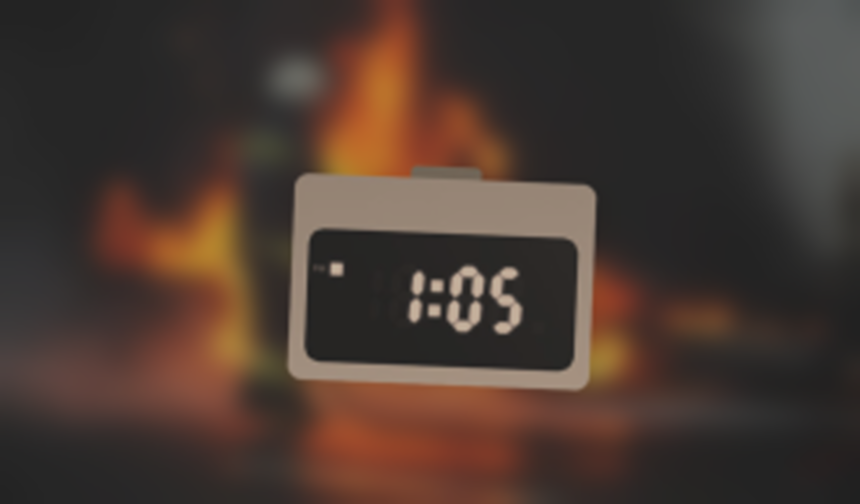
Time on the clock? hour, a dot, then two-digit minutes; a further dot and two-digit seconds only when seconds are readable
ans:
1.05
